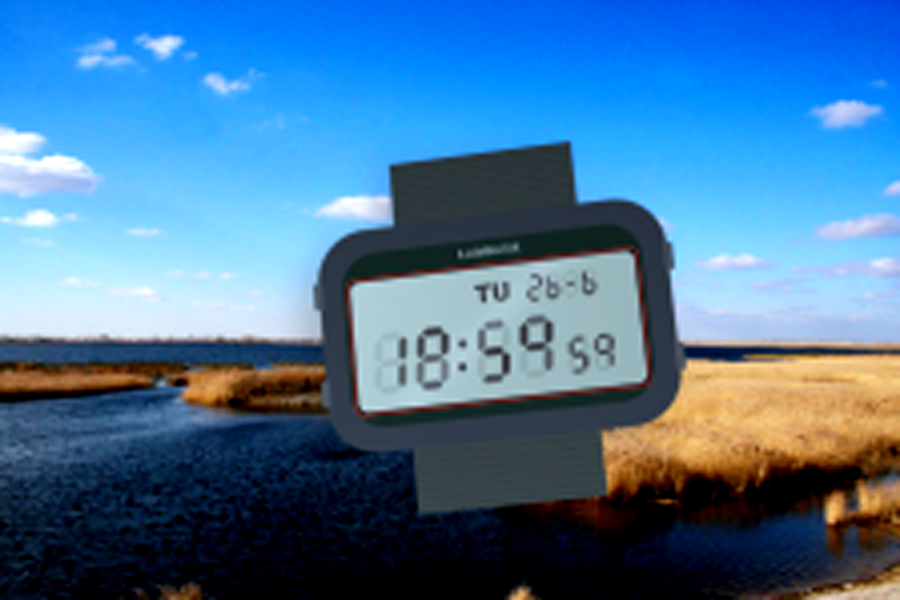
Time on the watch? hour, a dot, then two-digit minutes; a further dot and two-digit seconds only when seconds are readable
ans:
18.59.59
